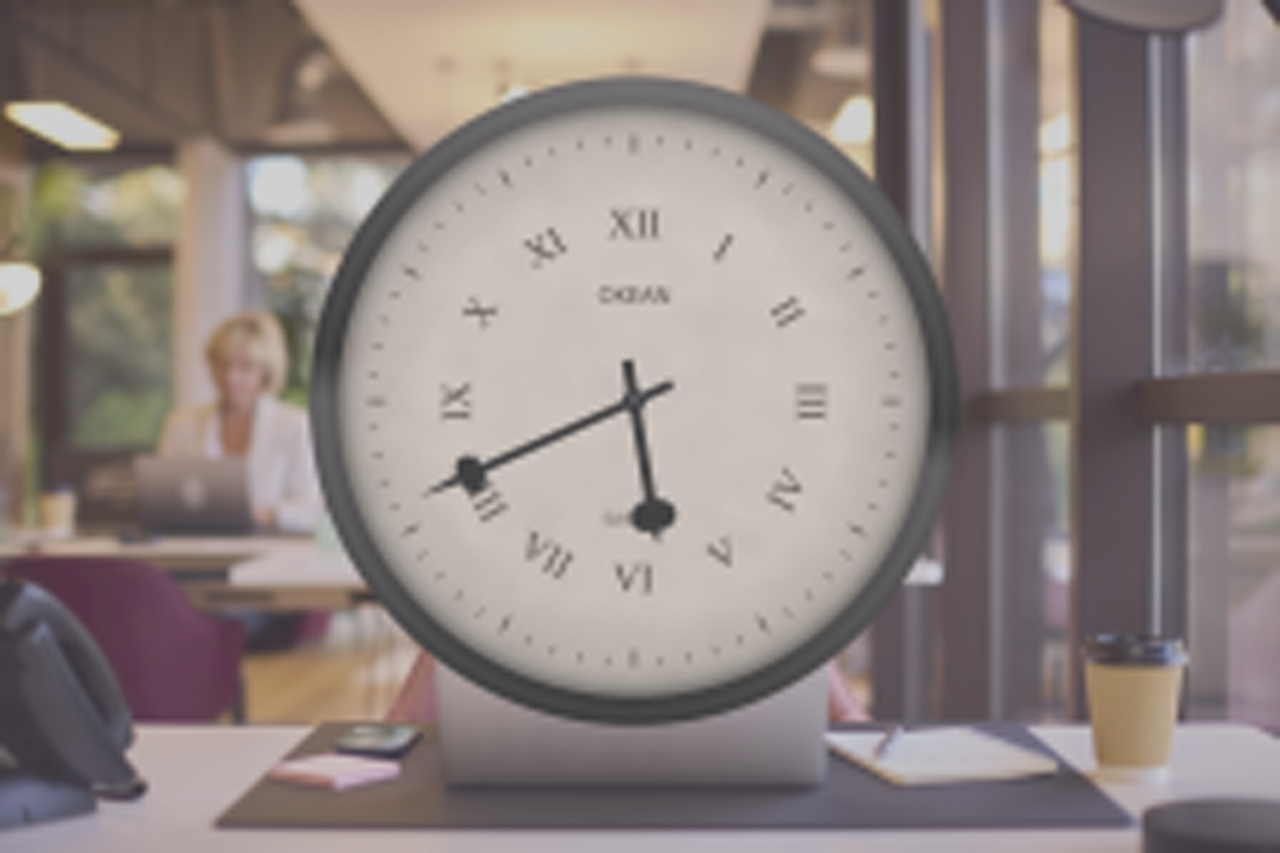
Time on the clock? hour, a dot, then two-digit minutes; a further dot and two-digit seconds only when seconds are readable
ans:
5.41
